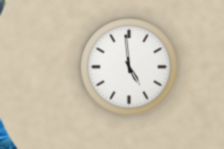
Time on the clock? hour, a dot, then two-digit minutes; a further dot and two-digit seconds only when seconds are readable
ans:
4.59
